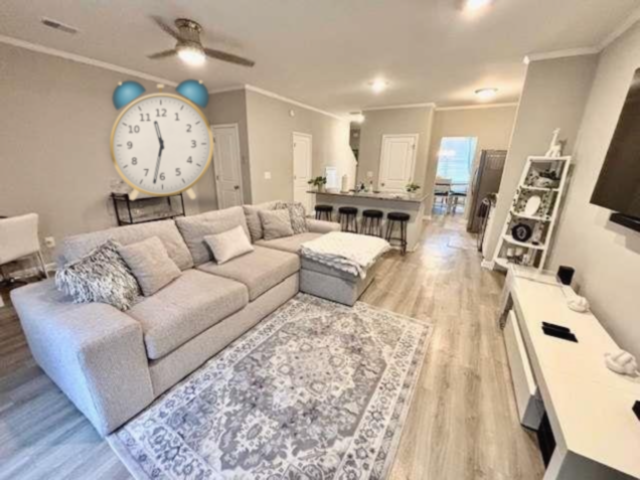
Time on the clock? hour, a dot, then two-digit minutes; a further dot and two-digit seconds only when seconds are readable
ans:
11.32
